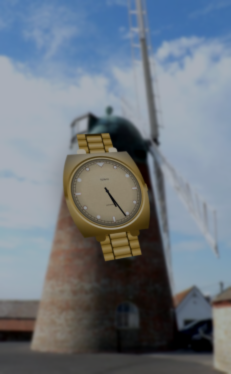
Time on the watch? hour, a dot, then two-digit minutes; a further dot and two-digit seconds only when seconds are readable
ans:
5.26
